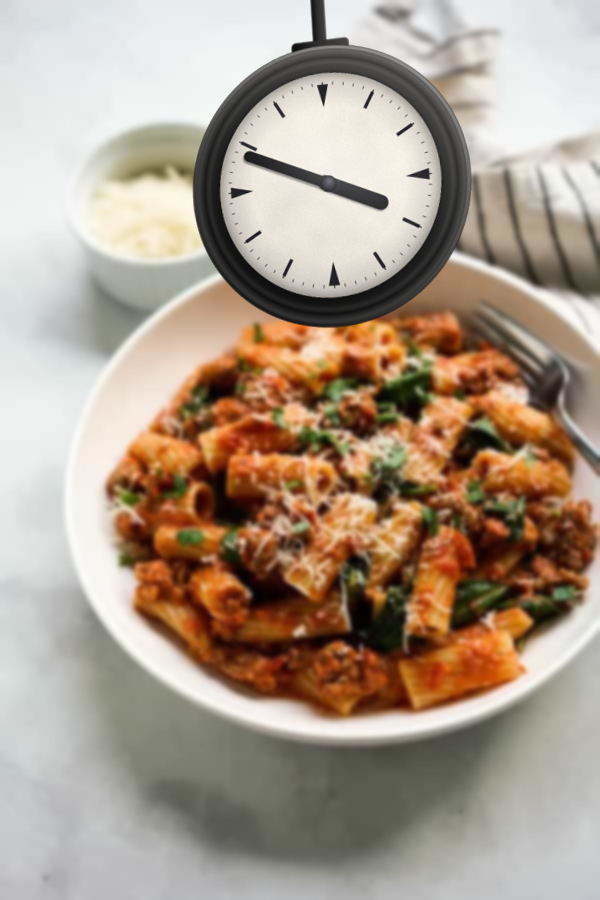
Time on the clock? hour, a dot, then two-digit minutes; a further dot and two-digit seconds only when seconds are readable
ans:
3.49
